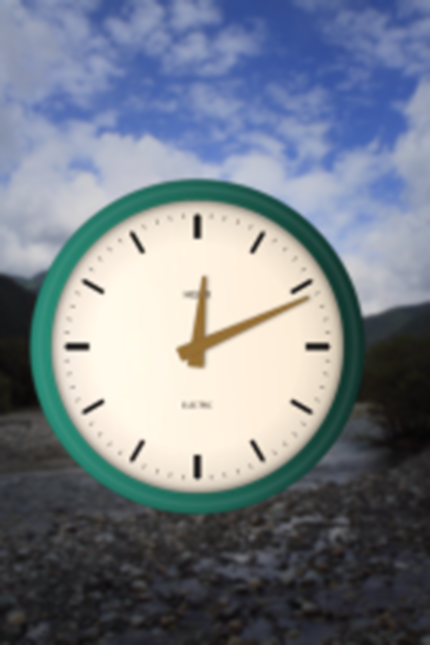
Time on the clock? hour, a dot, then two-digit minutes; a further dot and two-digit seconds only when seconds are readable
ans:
12.11
